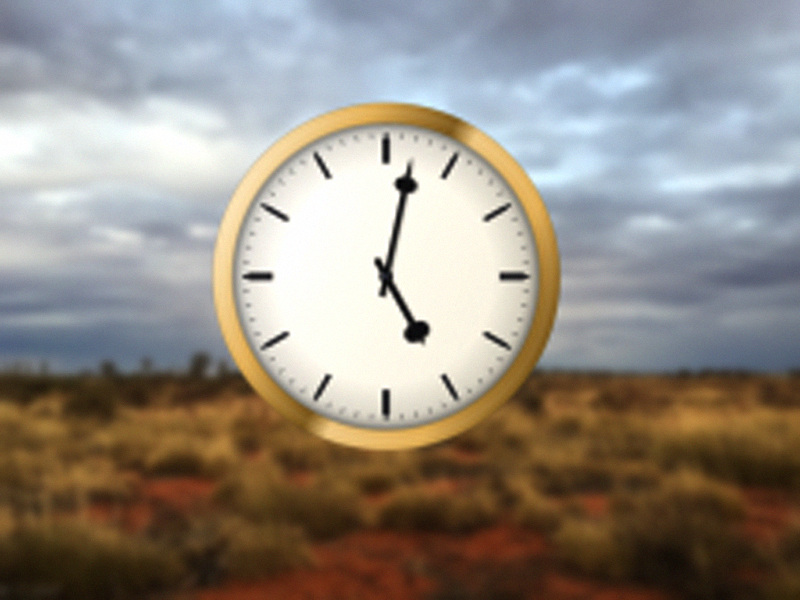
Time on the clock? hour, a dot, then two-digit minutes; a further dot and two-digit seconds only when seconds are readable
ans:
5.02
